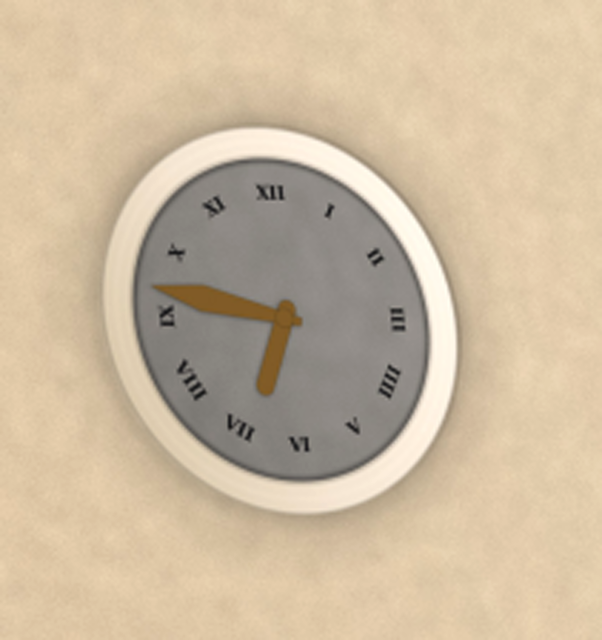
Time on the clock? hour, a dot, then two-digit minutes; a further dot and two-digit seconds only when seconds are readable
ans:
6.47
